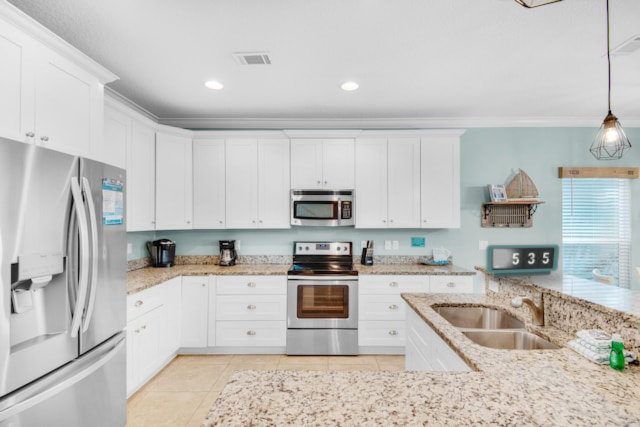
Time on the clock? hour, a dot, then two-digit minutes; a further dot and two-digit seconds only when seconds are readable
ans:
5.35
